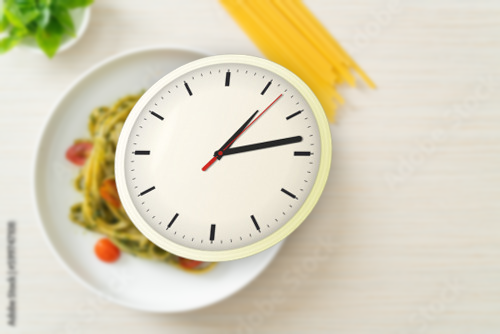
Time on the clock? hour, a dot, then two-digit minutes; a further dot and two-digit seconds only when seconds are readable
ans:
1.13.07
